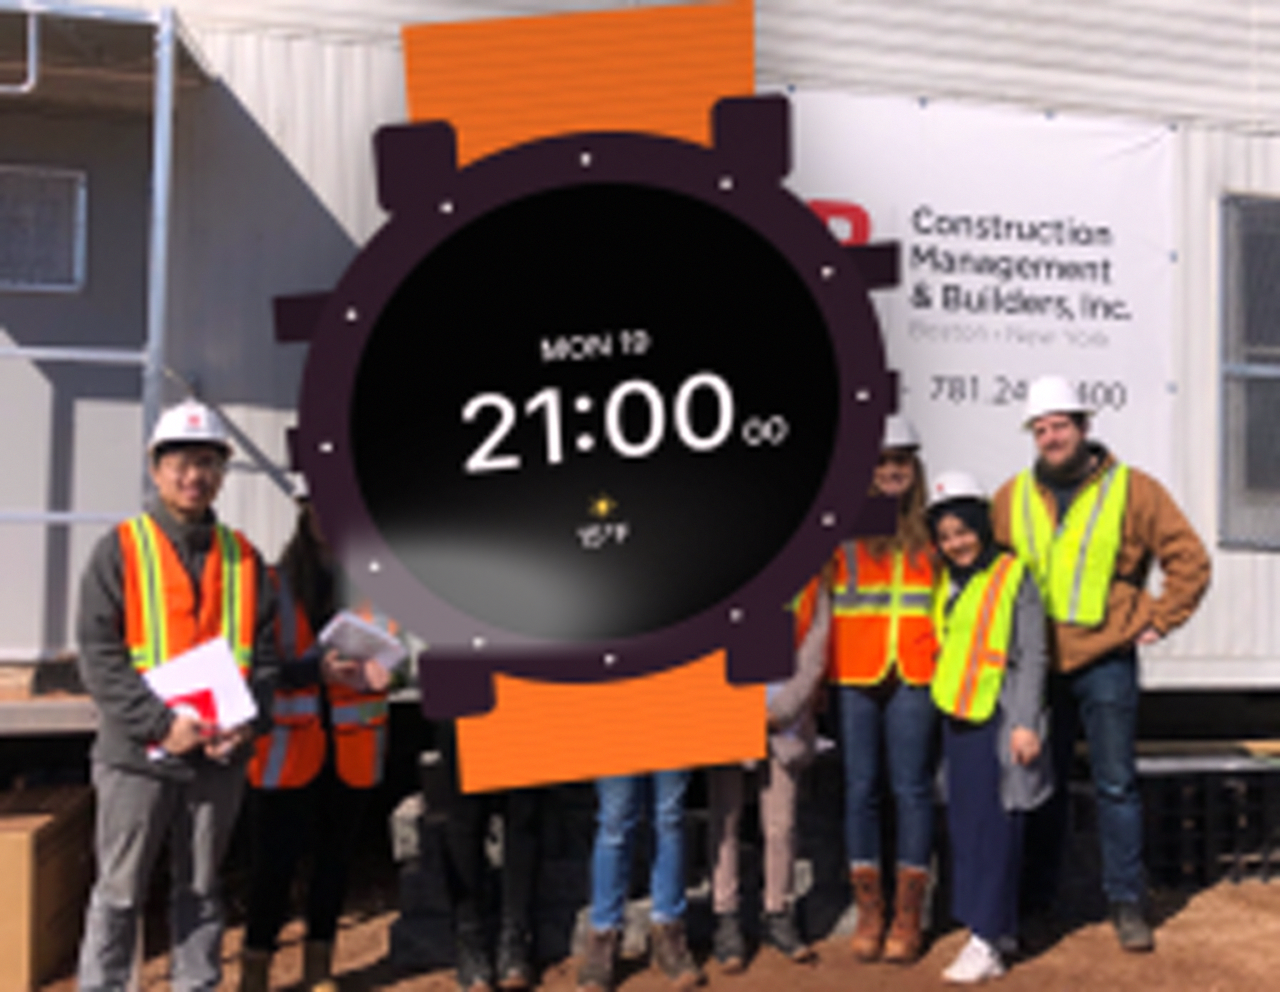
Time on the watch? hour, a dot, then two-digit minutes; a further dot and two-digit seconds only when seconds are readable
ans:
21.00
